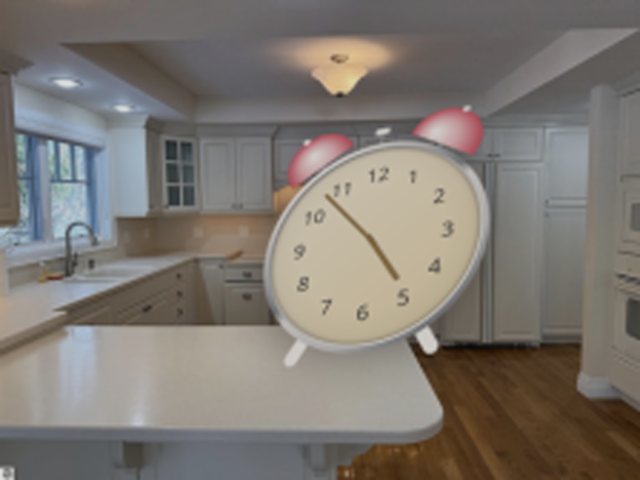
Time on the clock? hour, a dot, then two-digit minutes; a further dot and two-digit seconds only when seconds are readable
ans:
4.53
